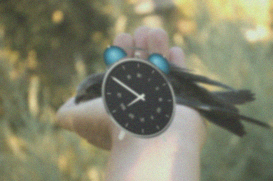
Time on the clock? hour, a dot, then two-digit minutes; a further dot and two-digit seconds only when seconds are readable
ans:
7.50
